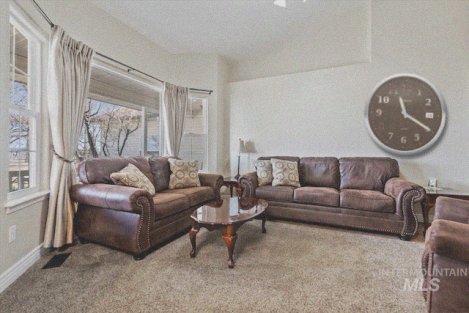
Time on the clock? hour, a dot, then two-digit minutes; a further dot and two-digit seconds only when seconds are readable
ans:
11.20
